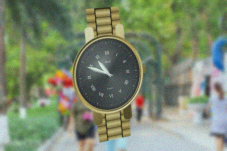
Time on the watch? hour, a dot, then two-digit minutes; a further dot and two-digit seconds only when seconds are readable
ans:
10.49
